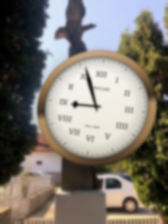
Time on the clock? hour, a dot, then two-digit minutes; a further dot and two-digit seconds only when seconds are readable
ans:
8.56
